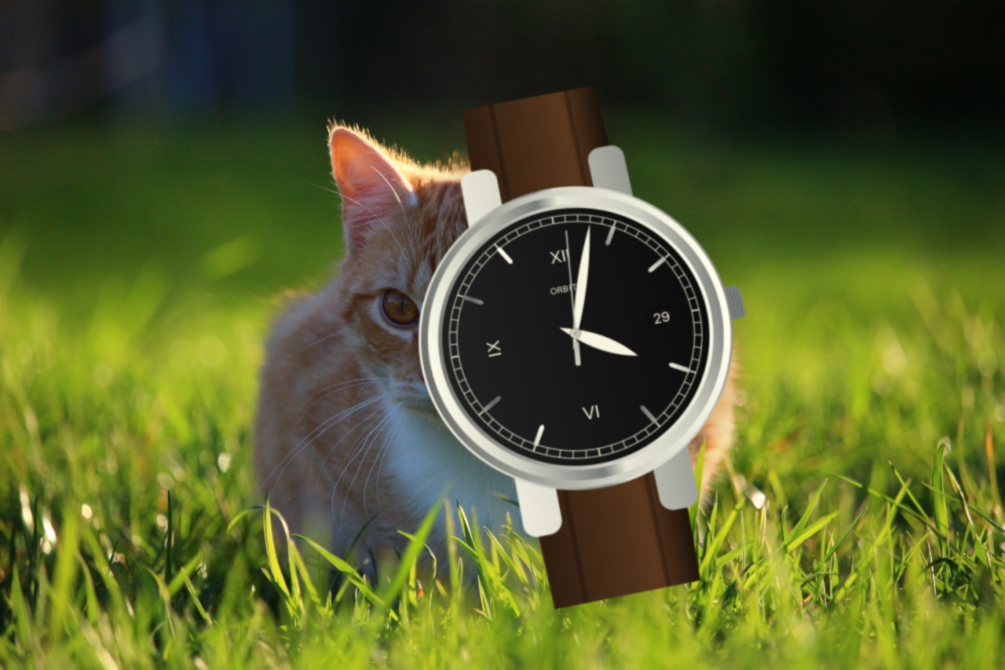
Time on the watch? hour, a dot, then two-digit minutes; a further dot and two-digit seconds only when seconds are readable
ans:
4.03.01
